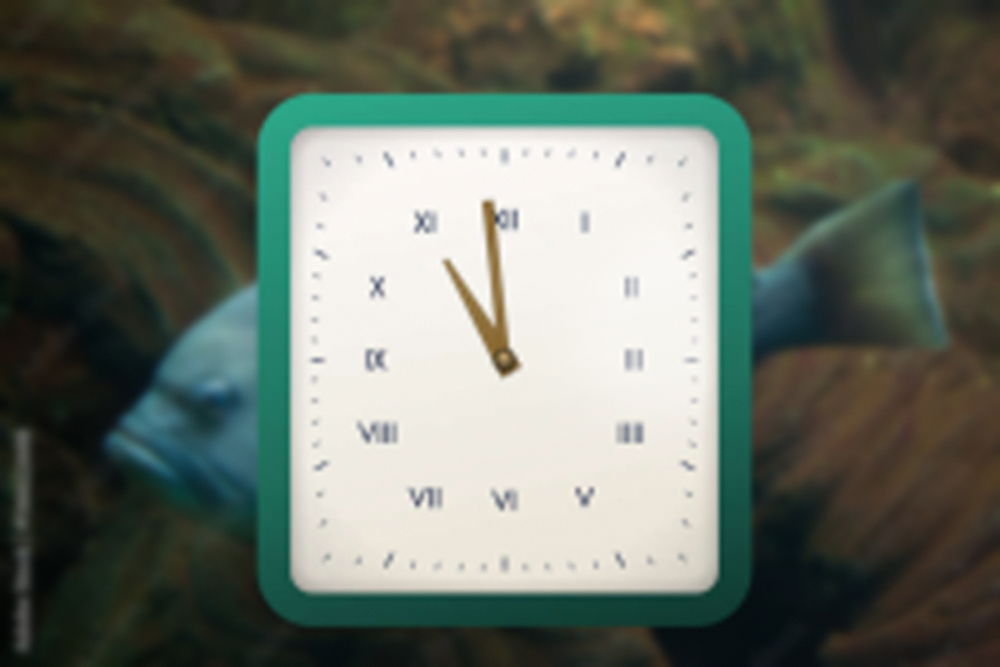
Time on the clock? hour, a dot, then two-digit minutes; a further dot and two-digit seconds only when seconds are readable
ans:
10.59
